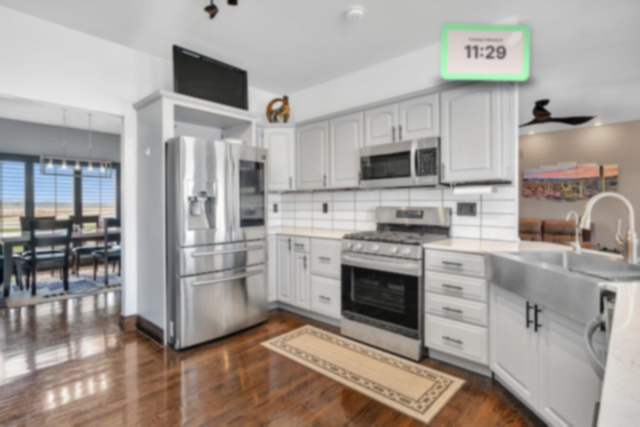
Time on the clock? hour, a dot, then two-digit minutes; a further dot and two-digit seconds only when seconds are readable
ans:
11.29
